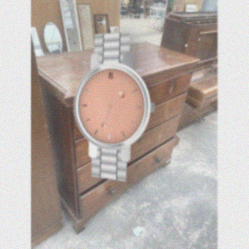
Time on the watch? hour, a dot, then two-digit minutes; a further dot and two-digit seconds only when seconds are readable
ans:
1.33
